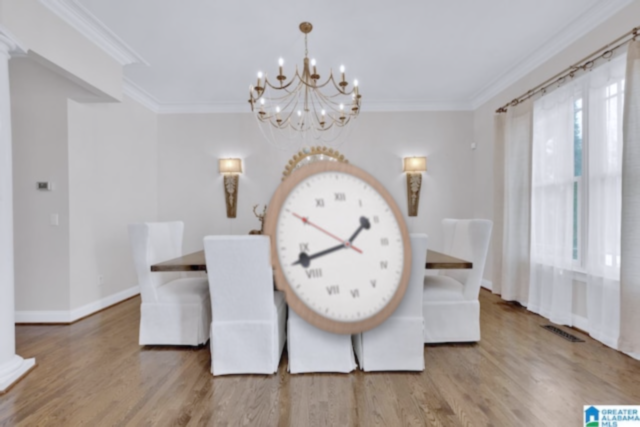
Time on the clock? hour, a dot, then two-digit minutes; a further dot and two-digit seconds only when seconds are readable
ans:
1.42.50
